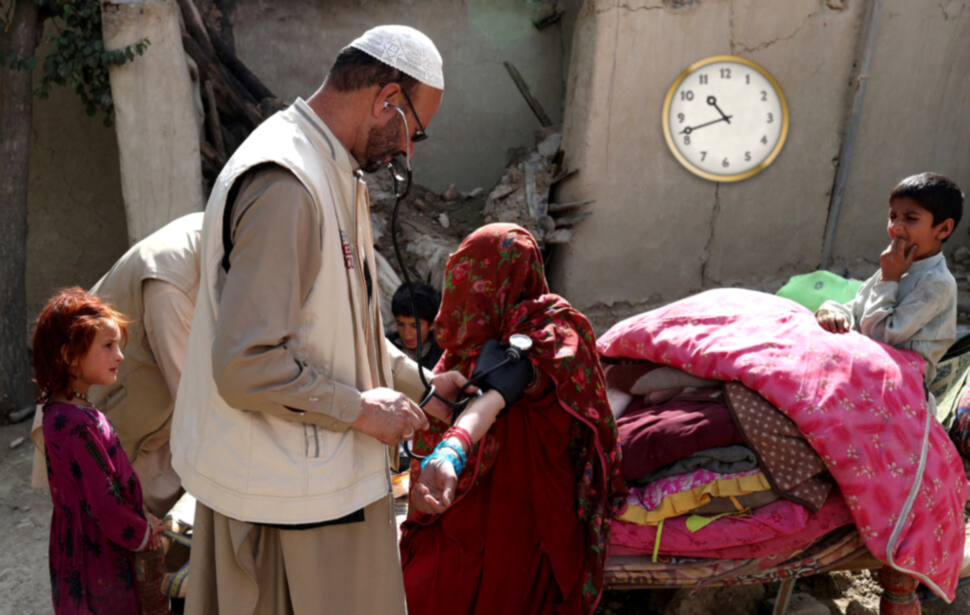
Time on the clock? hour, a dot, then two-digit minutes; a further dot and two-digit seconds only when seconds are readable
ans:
10.42
